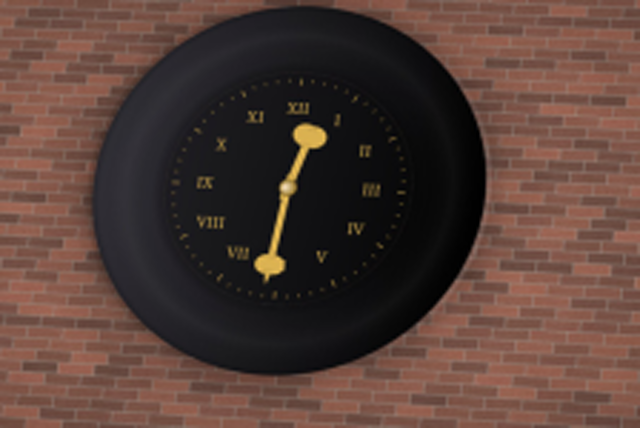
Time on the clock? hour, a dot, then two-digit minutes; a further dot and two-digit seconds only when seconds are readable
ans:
12.31
